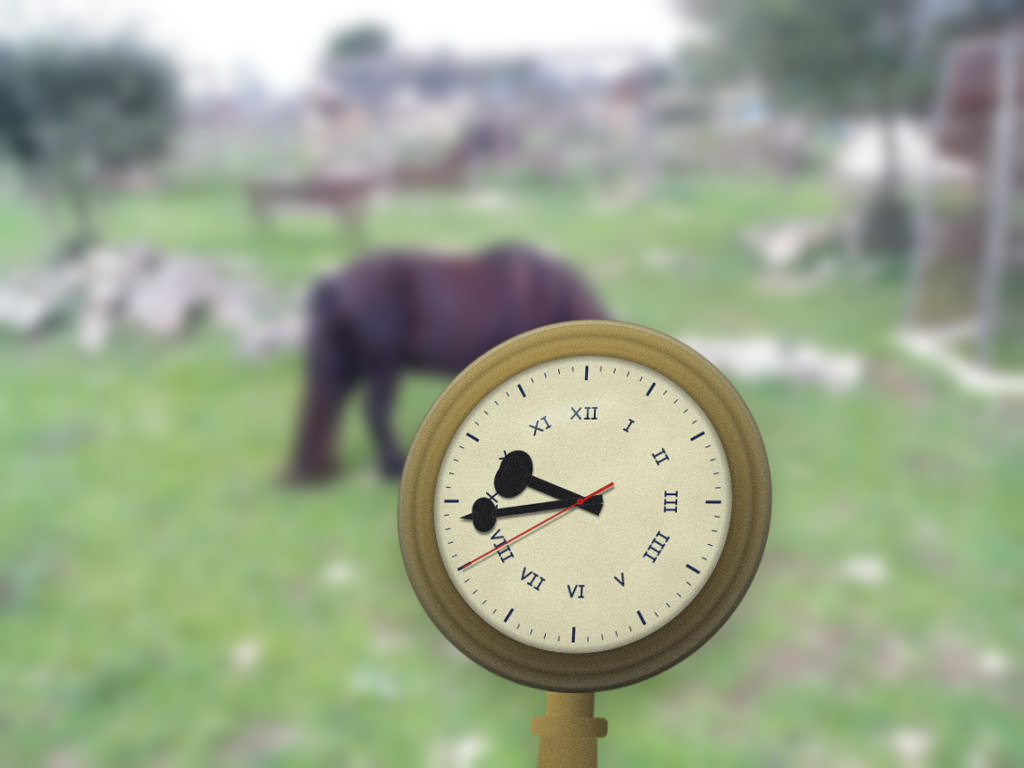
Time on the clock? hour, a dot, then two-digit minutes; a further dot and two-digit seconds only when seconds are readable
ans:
9.43.40
